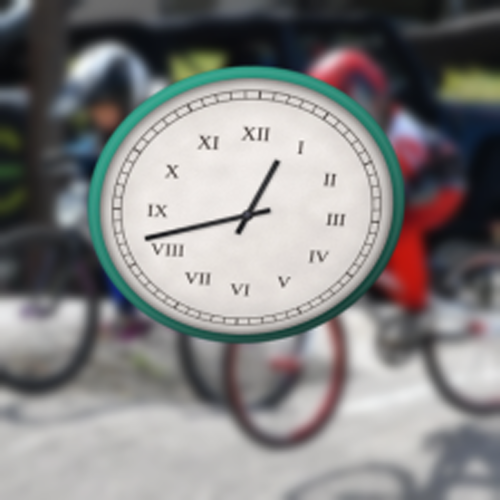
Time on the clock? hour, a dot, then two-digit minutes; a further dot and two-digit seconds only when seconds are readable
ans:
12.42
